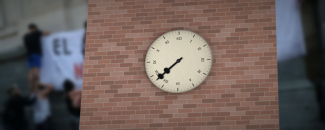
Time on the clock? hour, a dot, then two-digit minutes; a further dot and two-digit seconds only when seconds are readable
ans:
7.38
